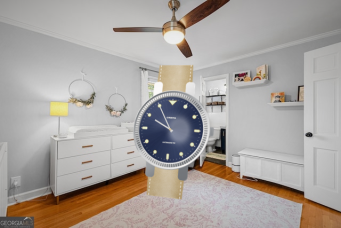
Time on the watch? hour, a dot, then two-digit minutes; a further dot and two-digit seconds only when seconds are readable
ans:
9.55
